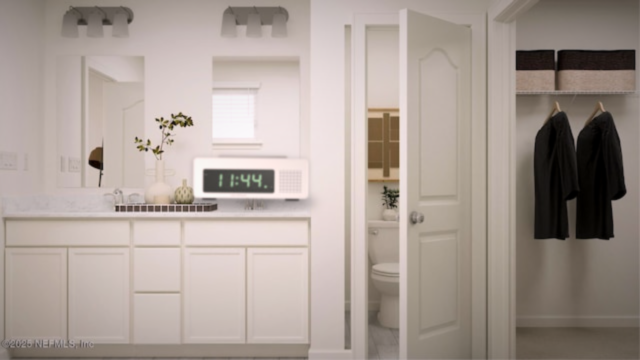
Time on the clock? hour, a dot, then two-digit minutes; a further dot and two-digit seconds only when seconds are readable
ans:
11.44
